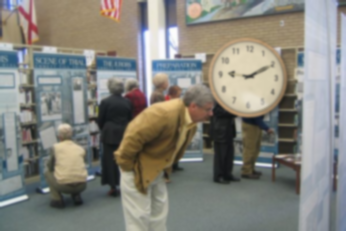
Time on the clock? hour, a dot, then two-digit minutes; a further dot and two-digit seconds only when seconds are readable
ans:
9.10
